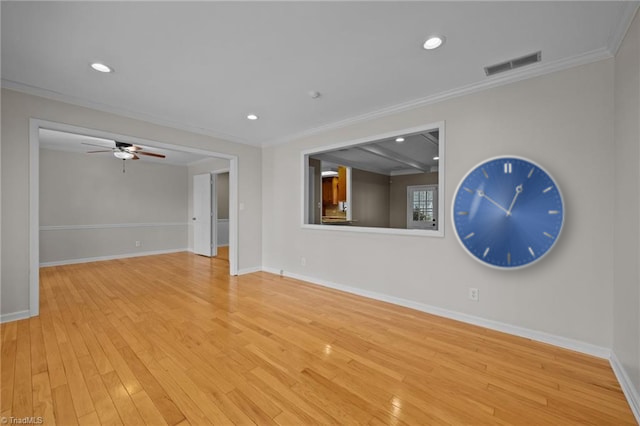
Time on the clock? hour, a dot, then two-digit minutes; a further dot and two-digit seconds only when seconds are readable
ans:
12.51
